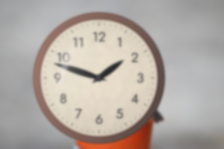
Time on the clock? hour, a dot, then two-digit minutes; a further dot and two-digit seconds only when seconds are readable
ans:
1.48
